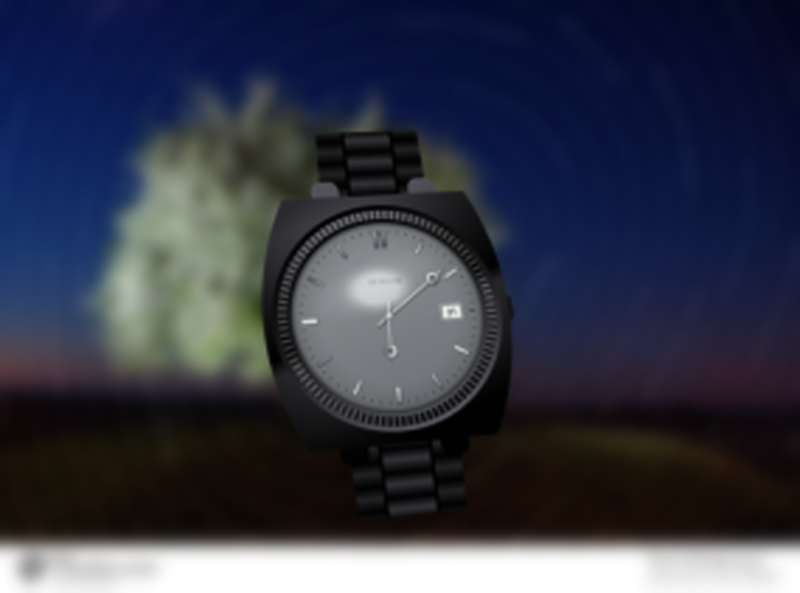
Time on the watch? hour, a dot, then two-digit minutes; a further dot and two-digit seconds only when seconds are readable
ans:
6.09
